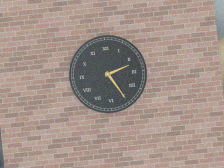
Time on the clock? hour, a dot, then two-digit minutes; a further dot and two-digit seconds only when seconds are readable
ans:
2.25
